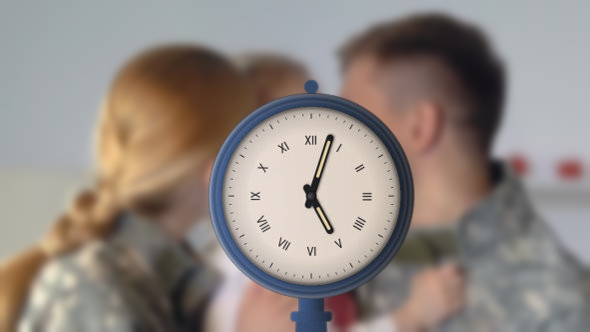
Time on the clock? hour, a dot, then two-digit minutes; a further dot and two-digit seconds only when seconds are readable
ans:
5.03
